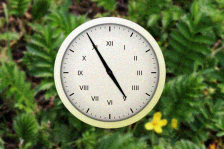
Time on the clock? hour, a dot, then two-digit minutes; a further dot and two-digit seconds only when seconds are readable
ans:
4.55
